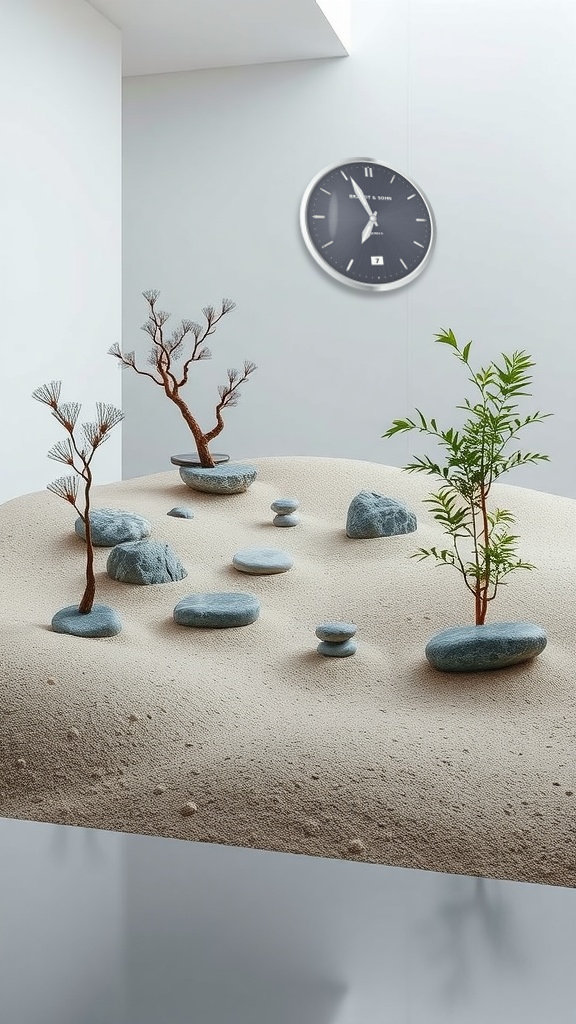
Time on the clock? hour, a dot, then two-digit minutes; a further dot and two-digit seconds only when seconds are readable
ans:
6.56
